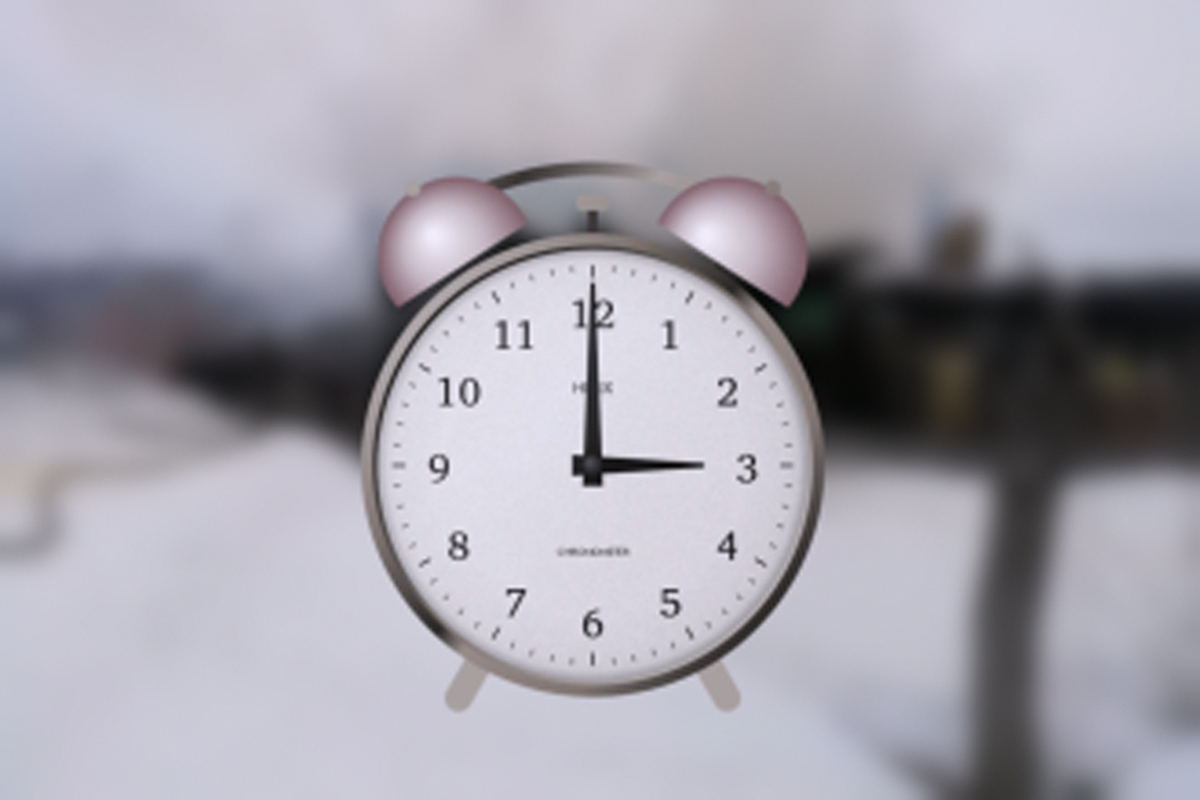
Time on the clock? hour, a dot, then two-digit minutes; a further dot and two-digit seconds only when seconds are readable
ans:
3.00
